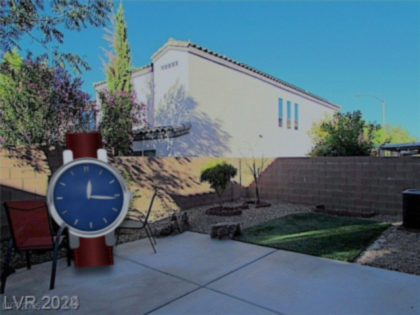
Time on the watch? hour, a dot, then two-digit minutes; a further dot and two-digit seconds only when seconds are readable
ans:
12.16
